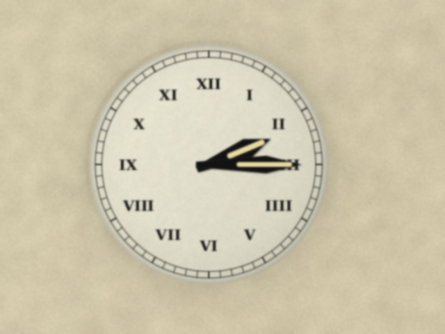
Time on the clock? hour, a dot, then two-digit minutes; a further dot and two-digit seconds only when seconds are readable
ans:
2.15
